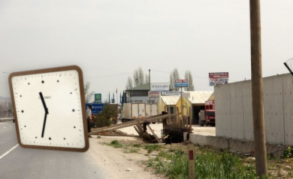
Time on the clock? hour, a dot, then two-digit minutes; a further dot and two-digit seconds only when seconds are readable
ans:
11.33
